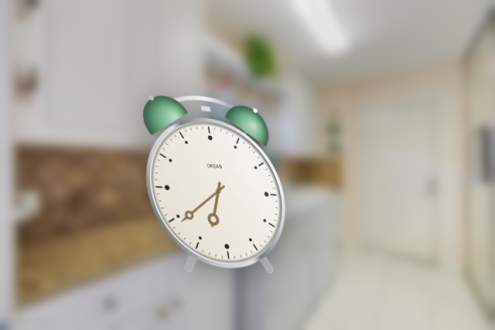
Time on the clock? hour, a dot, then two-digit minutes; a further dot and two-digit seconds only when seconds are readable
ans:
6.39
